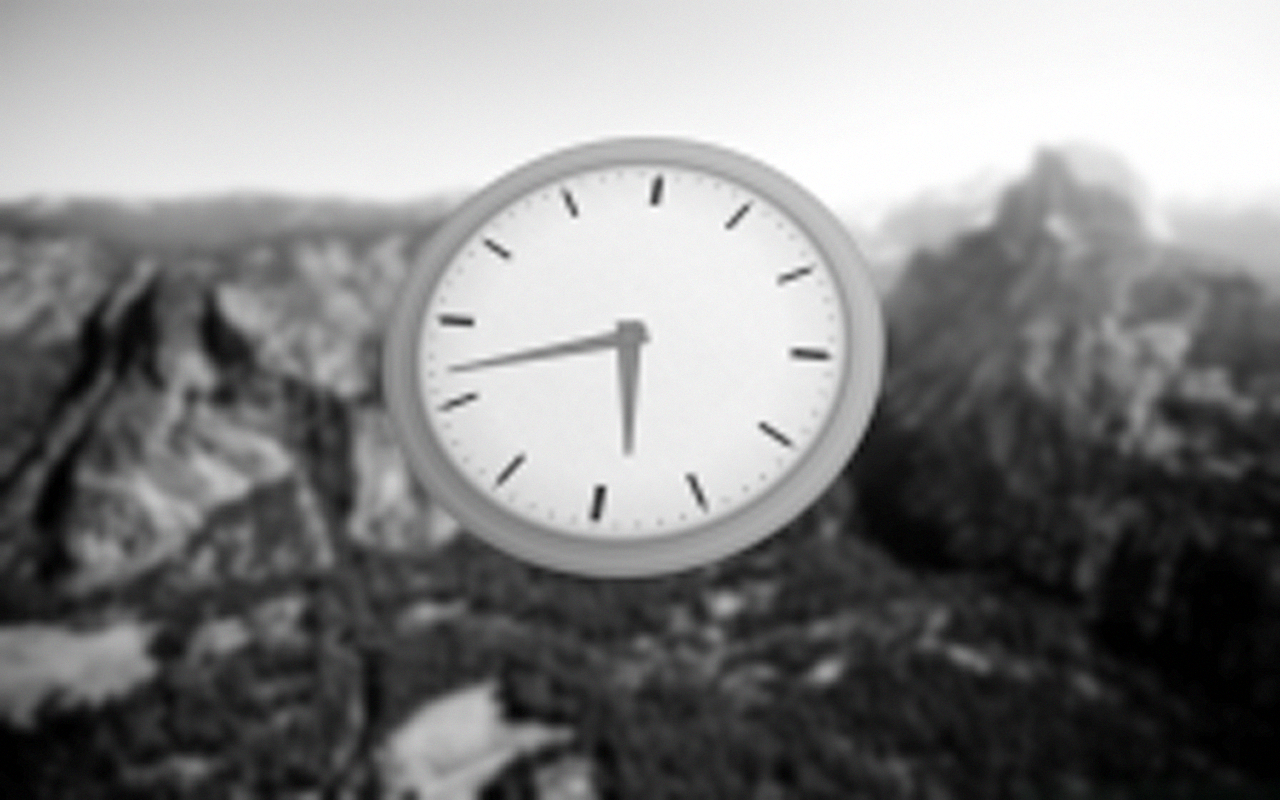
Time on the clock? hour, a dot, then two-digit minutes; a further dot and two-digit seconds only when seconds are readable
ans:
5.42
